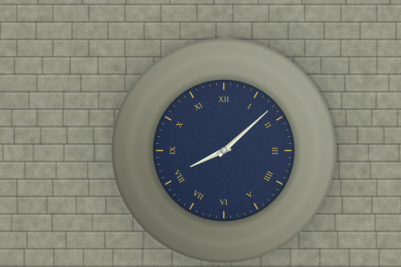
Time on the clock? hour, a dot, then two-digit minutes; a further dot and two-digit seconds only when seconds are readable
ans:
8.08
